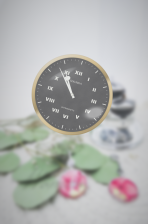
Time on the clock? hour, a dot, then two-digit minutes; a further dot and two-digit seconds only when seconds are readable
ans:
10.53
